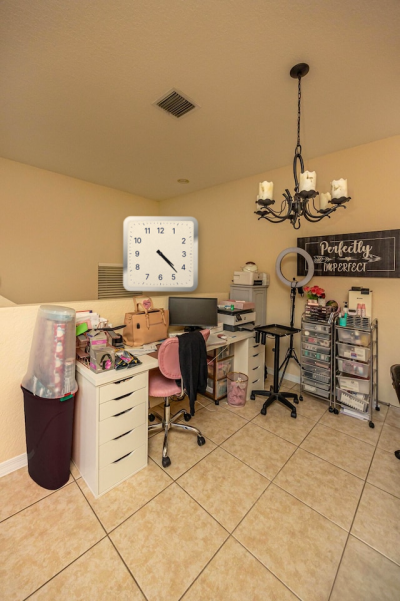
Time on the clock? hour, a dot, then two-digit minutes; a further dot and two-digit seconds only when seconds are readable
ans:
4.23
